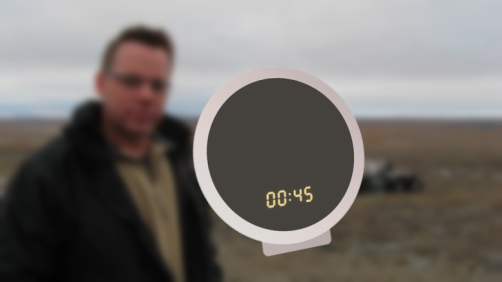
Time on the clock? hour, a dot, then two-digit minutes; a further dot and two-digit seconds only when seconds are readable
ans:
0.45
